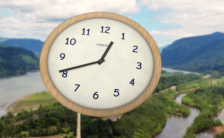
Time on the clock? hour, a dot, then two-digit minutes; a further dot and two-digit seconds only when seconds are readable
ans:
12.41
